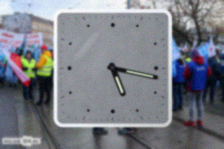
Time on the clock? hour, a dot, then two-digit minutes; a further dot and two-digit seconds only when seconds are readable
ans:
5.17
